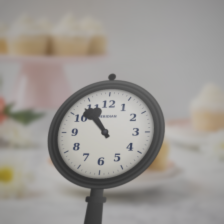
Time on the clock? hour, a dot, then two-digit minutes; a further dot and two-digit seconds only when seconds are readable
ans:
10.53
